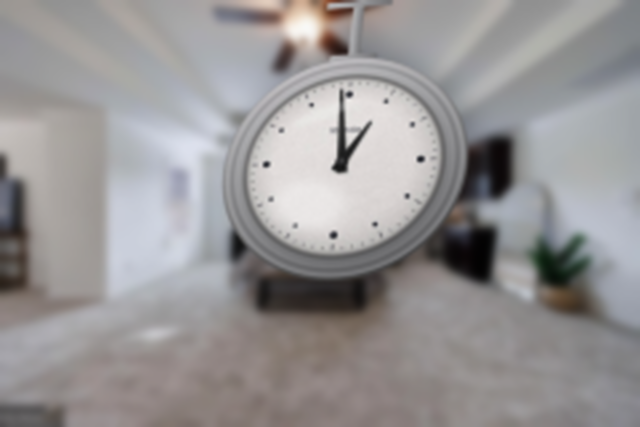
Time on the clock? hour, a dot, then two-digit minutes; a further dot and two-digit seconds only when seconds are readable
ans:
12.59
